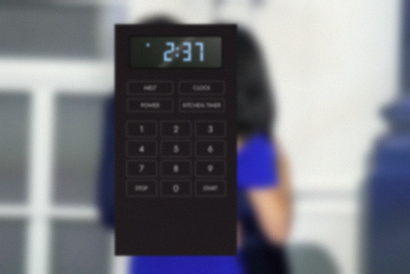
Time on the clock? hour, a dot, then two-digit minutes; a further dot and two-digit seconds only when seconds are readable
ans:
2.37
